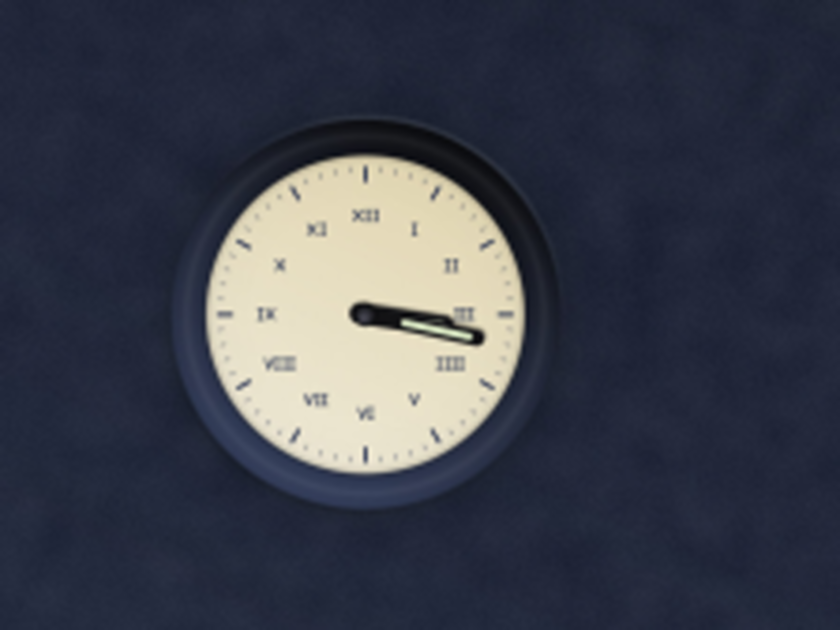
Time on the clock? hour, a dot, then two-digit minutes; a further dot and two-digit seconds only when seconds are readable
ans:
3.17
